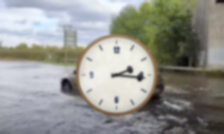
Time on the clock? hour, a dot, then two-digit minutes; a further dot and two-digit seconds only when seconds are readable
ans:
2.16
